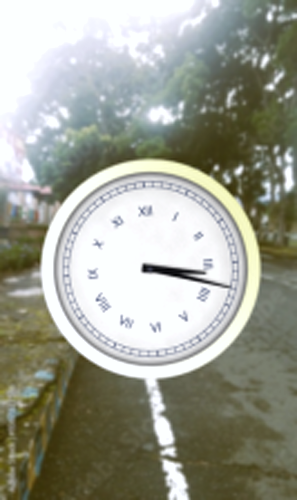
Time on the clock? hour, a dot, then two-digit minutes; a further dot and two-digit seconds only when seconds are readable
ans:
3.18
